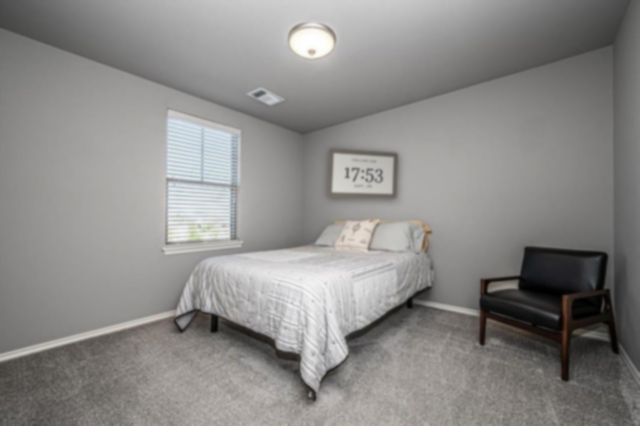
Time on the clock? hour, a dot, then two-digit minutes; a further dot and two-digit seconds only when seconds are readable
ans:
17.53
